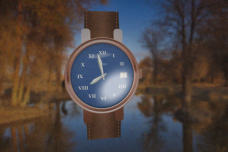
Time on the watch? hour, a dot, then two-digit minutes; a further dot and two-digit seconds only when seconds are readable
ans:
7.58
